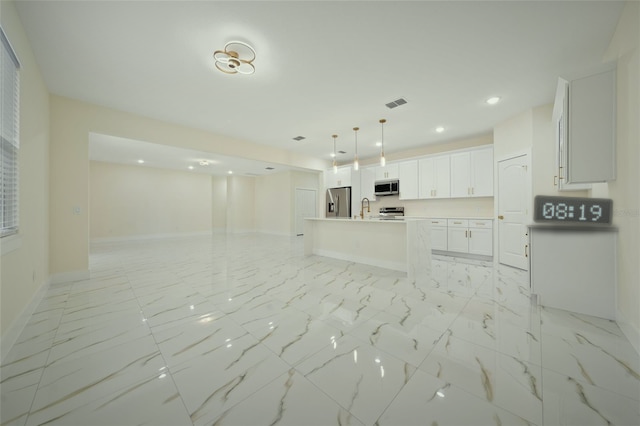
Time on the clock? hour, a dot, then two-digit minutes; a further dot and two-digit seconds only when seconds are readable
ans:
8.19
